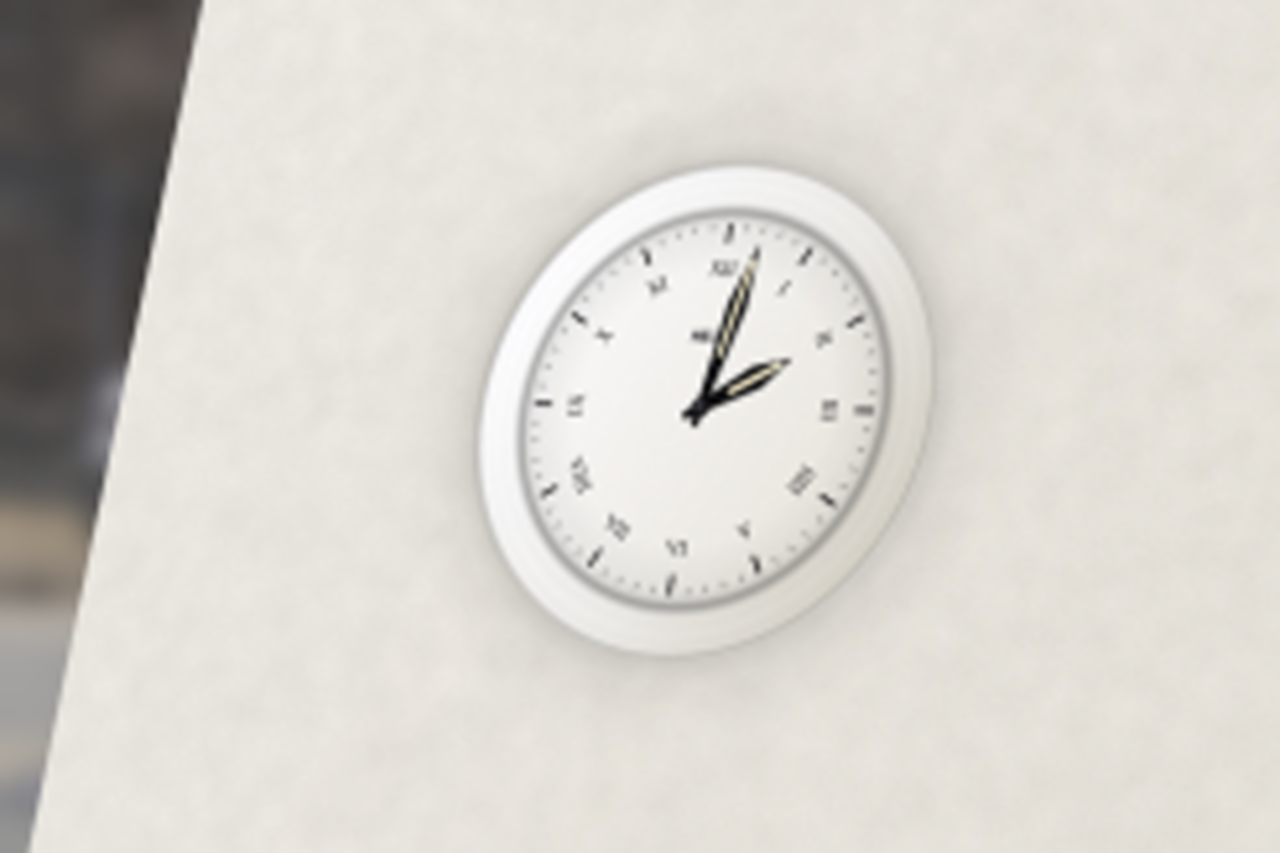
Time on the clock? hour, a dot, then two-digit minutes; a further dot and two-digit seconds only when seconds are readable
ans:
2.02
